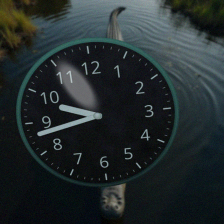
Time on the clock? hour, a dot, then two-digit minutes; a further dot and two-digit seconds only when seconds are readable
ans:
9.43
